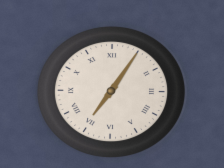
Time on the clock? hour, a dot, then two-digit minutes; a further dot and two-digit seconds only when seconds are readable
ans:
7.05
